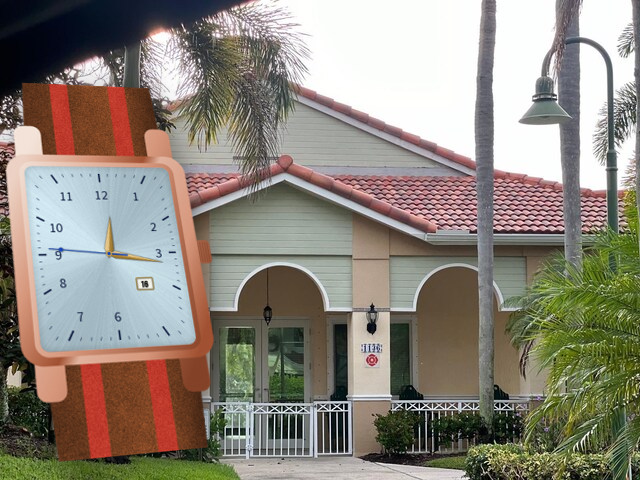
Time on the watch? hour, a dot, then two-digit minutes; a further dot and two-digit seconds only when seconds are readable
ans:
12.16.46
